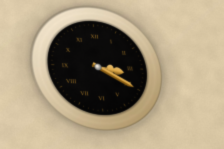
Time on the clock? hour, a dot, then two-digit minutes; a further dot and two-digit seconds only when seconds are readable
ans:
3.20
